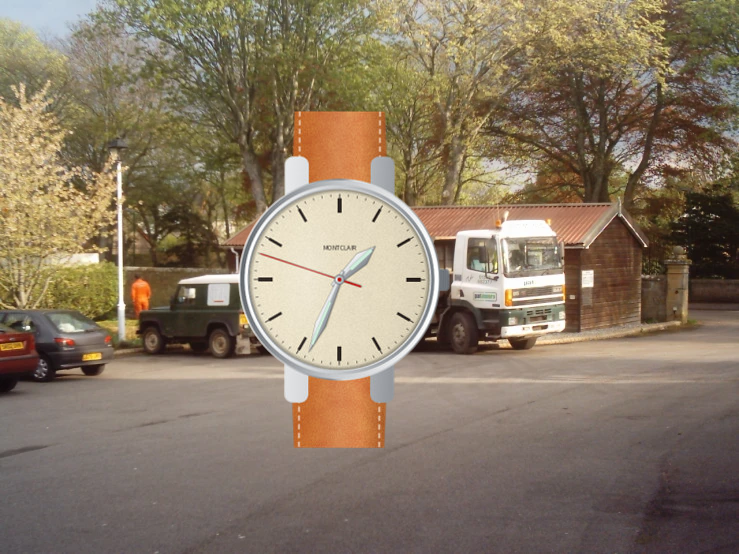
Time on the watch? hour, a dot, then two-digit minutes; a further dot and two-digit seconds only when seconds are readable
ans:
1.33.48
